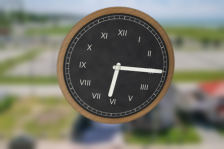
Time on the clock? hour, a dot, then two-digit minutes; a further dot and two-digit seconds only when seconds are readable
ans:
6.15
